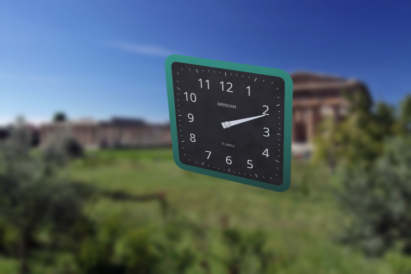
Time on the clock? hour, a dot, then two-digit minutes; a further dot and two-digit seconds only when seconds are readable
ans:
2.11
